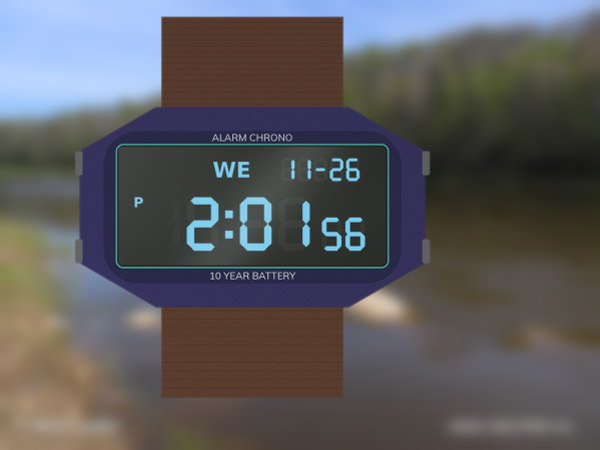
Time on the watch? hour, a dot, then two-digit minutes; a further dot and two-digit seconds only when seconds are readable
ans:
2.01.56
